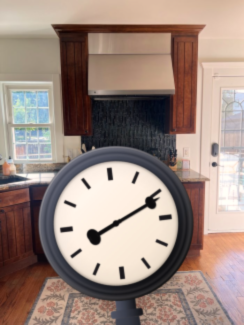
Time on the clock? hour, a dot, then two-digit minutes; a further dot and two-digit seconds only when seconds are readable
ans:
8.11
